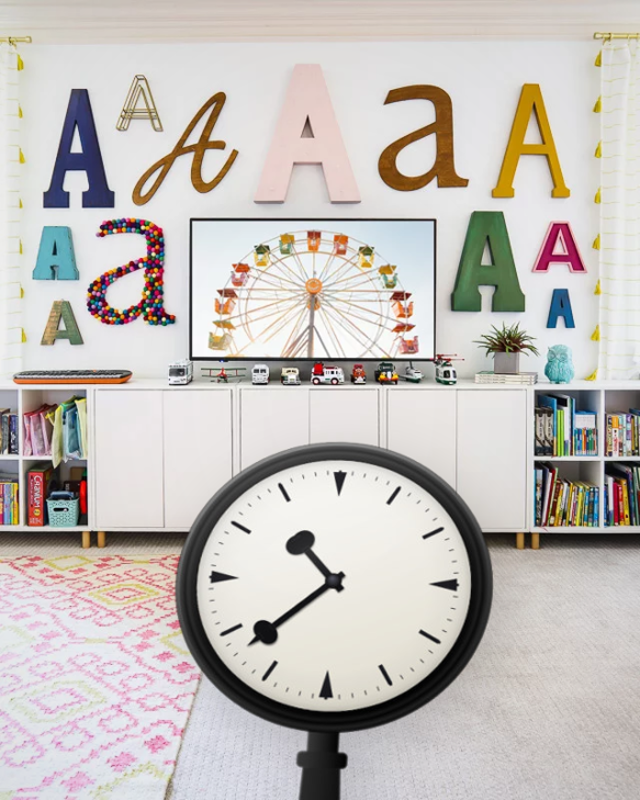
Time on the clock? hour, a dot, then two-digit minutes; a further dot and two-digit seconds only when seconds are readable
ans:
10.38
